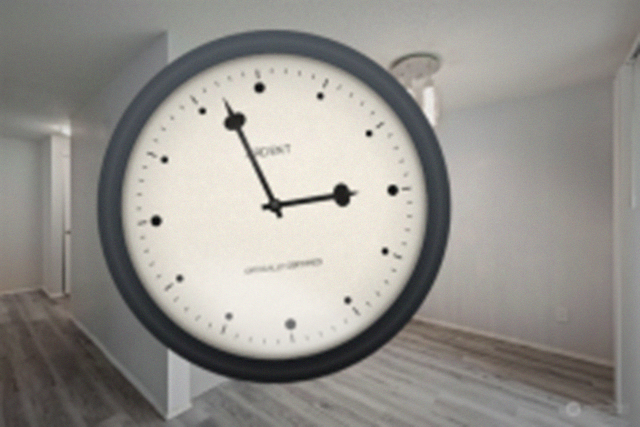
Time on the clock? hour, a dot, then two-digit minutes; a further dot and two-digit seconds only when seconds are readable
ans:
2.57
